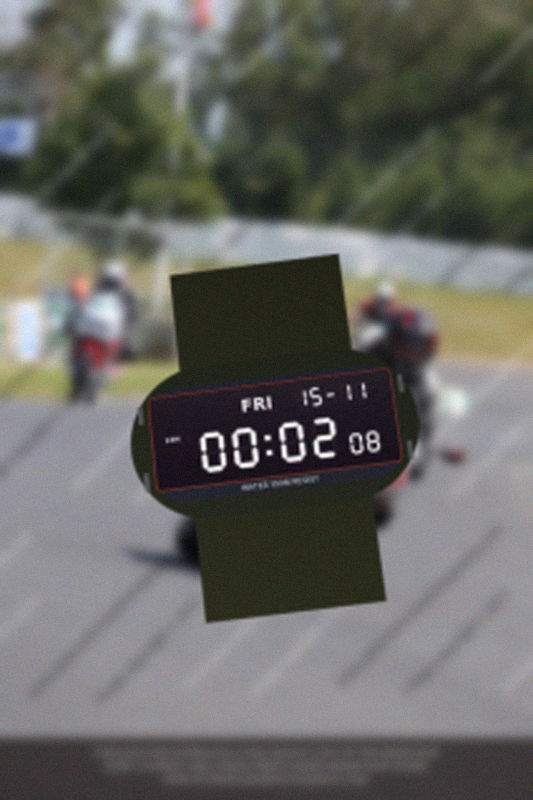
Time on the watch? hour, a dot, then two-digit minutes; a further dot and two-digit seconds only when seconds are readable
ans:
0.02.08
